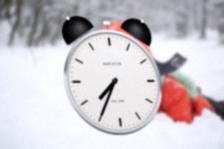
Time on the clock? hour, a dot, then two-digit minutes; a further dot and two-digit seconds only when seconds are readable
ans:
7.35
